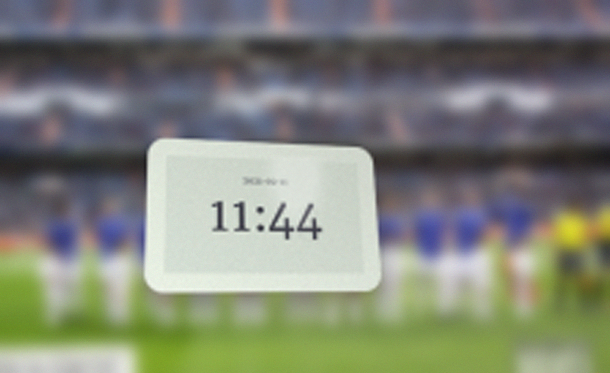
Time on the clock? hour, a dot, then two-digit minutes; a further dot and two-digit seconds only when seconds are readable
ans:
11.44
